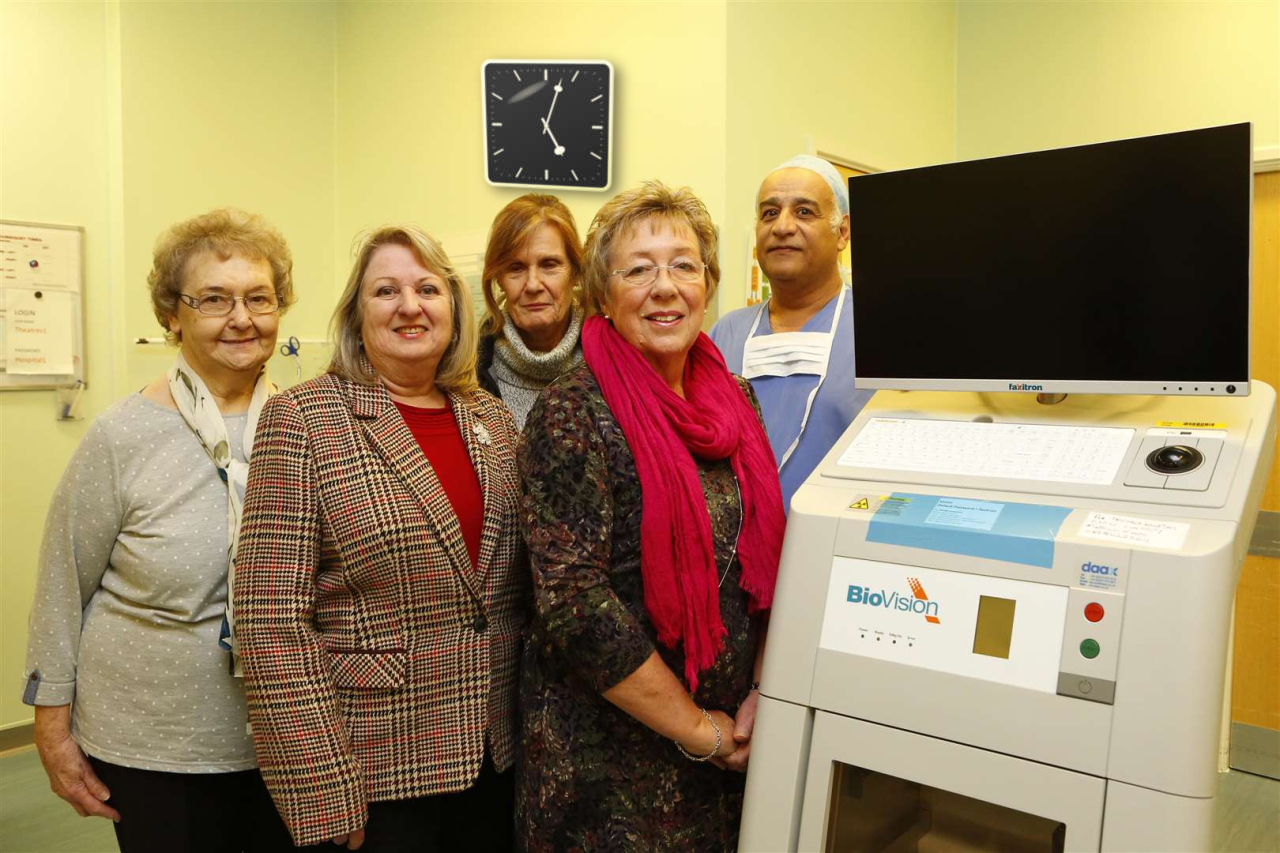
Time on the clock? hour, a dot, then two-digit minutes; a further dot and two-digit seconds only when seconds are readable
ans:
5.03
